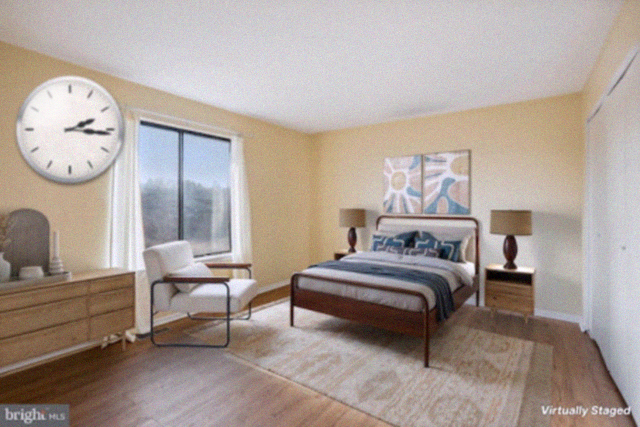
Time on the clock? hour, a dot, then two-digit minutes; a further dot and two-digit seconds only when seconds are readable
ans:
2.16
